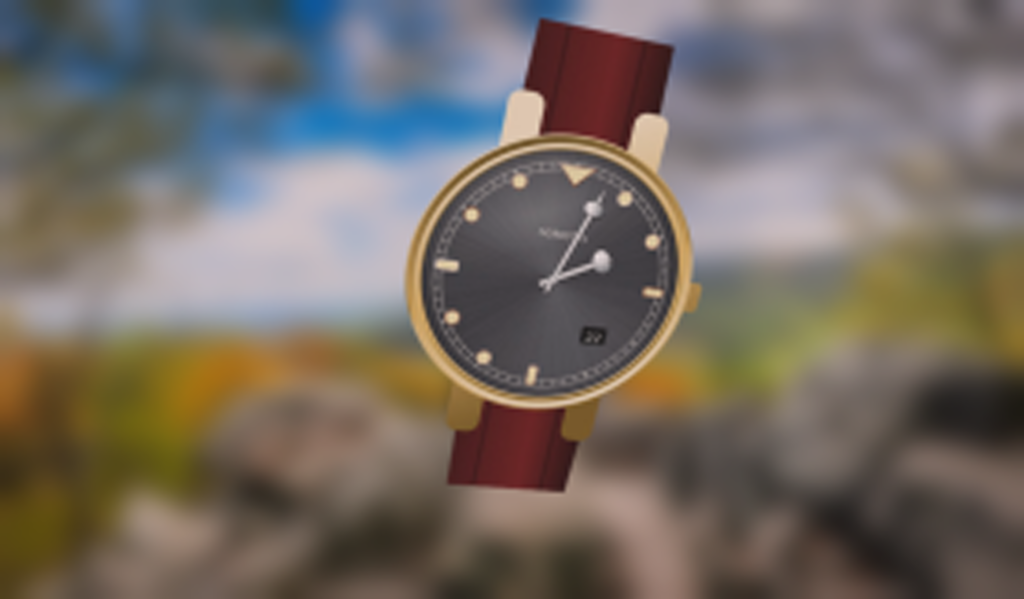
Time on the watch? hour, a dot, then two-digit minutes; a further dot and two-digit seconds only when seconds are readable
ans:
2.03
